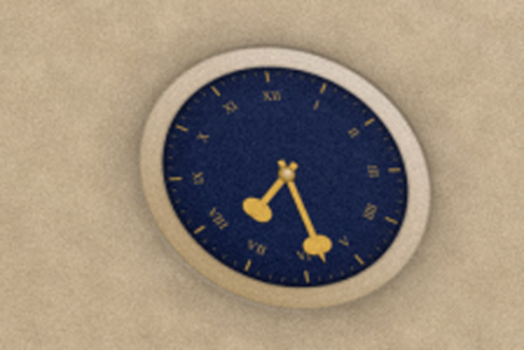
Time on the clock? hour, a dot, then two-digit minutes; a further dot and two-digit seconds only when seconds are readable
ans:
7.28
